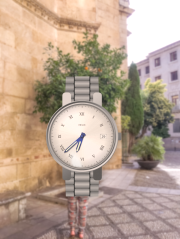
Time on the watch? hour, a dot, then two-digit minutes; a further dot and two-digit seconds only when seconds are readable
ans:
6.38
